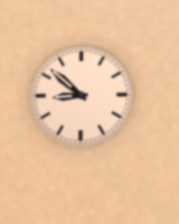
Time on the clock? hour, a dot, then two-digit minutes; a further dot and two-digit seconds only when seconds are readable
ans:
8.52
